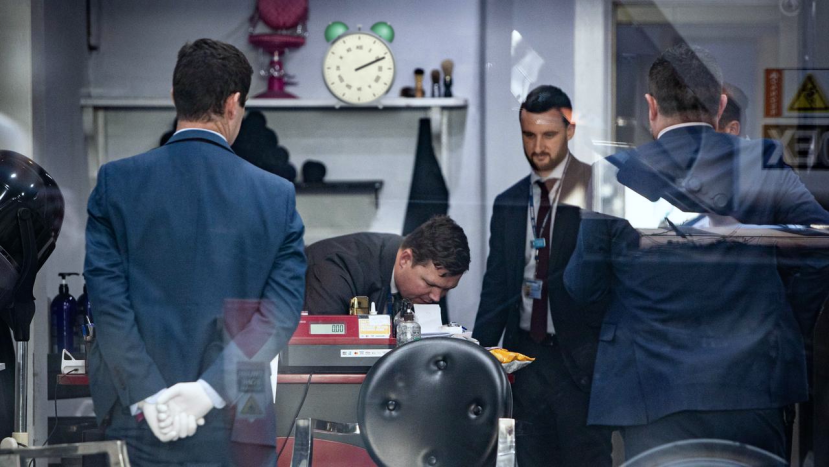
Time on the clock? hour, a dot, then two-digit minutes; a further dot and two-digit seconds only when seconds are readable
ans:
2.11
